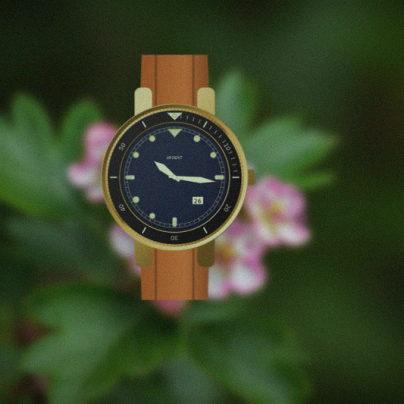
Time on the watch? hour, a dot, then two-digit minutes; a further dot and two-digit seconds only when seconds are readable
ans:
10.16
